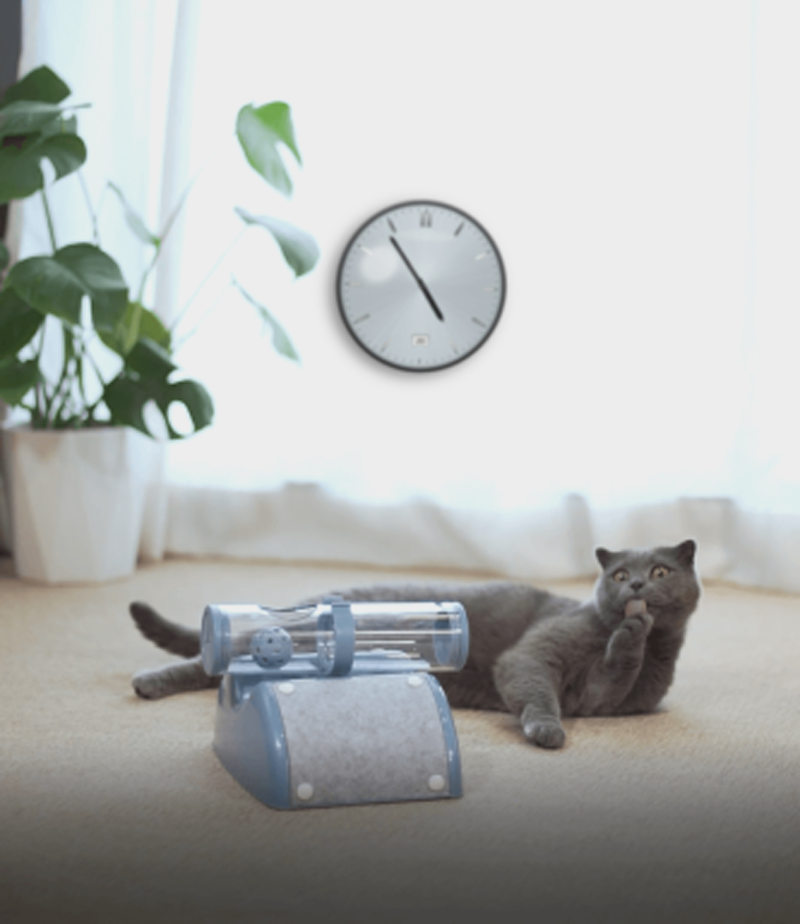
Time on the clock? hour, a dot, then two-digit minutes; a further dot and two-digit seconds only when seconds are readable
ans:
4.54
